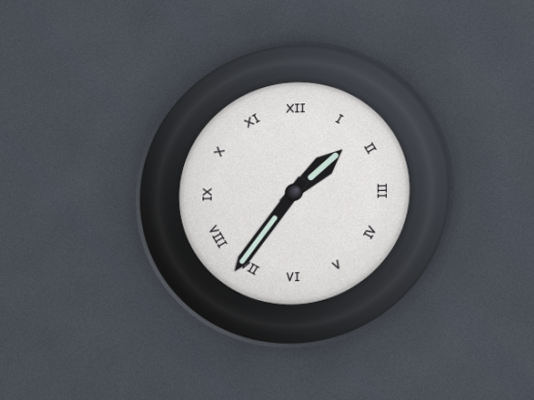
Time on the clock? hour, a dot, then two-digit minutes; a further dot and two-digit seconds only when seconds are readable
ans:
1.36
